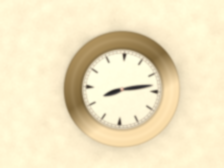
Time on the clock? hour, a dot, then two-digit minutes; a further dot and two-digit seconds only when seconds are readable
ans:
8.13
